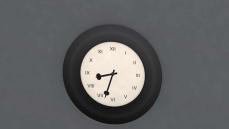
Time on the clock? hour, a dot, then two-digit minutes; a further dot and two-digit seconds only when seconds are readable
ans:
8.33
